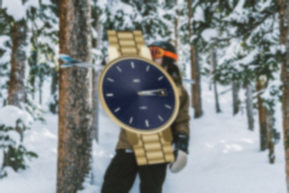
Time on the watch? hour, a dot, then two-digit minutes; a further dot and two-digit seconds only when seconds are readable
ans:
3.14
